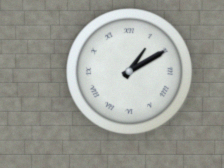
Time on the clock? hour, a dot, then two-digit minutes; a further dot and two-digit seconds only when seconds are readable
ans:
1.10
